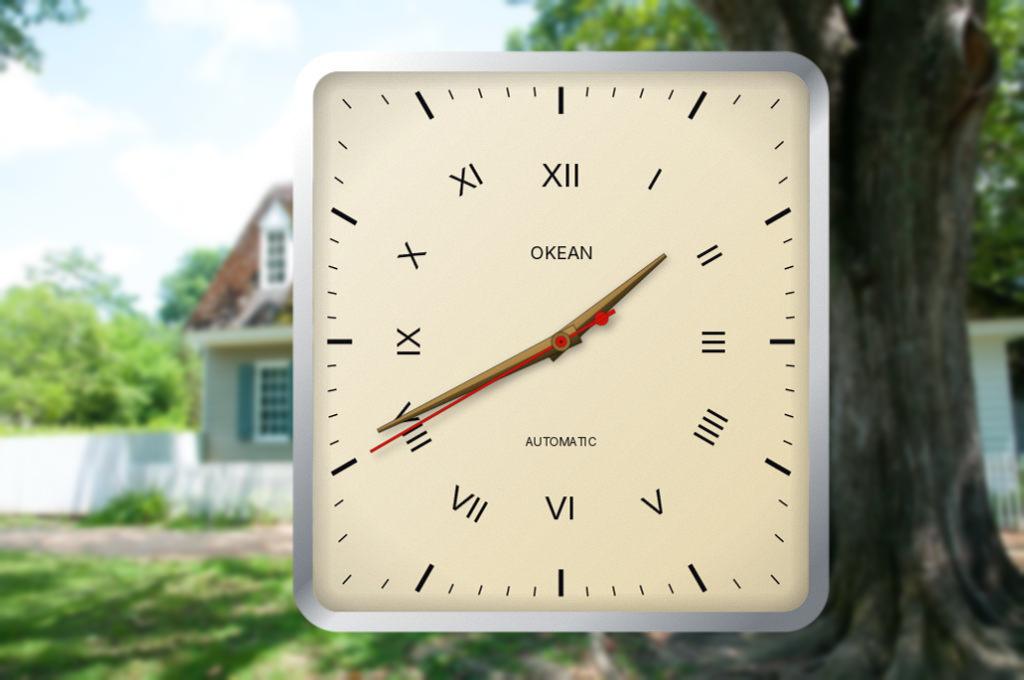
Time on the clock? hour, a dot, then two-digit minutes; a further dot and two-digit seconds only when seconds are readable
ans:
1.40.40
